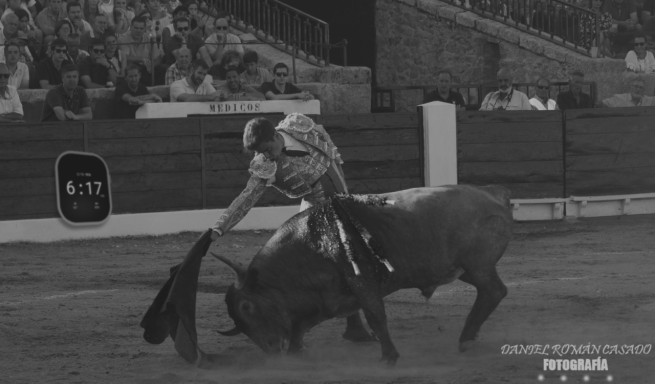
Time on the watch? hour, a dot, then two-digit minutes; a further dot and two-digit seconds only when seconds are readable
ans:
6.17
